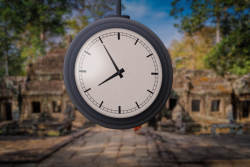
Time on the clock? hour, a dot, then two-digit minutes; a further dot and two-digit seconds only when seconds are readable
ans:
7.55
